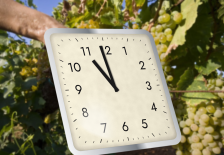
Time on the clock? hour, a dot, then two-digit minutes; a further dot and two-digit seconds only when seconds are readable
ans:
10.59
